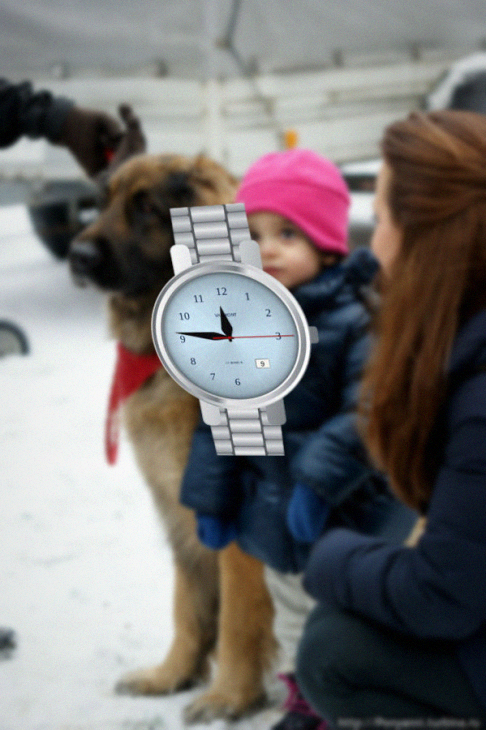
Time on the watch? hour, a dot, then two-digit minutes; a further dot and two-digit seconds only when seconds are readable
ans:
11.46.15
